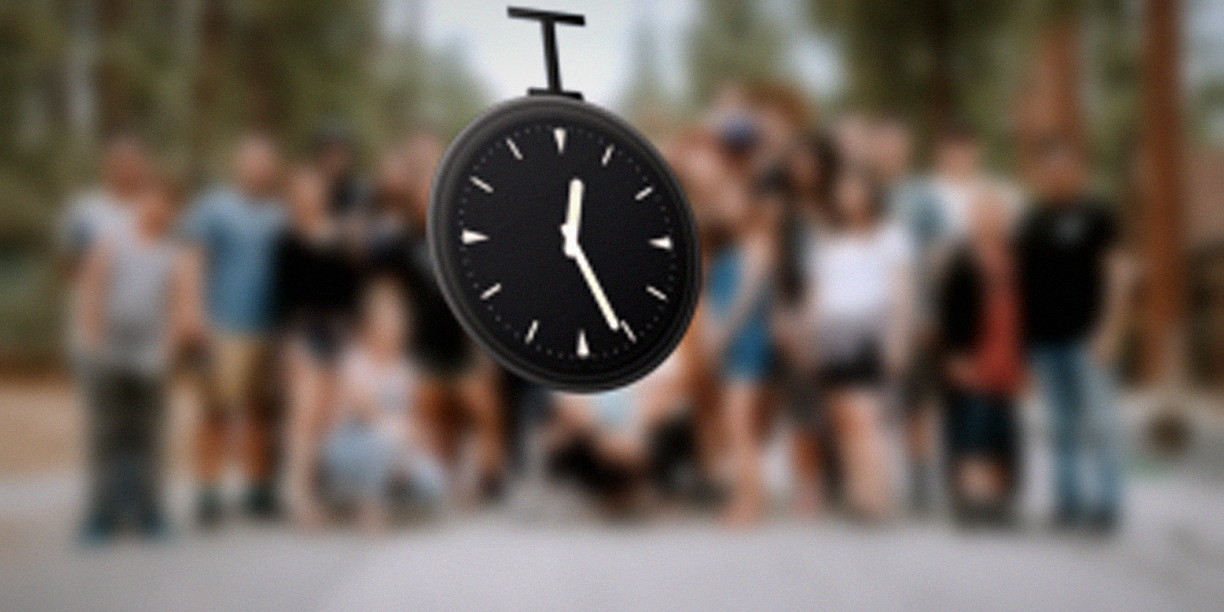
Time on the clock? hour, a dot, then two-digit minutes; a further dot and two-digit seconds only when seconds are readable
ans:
12.26
